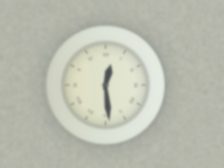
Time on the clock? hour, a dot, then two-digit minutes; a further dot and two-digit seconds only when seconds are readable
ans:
12.29
